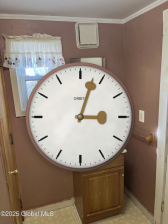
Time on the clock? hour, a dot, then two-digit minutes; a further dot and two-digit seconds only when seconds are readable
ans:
3.03
